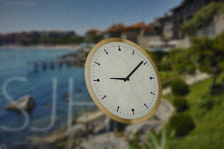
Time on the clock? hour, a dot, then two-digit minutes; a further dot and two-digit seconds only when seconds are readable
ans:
9.09
